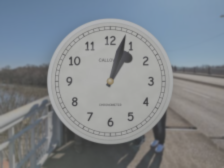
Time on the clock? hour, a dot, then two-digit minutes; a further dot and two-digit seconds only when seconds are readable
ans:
1.03
